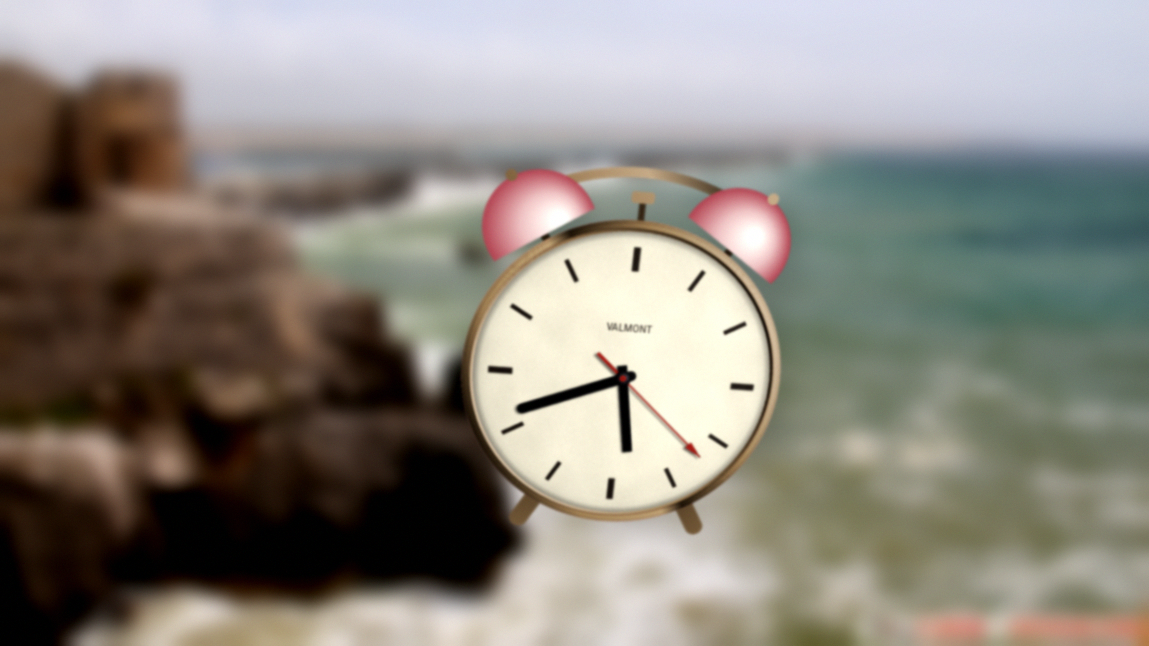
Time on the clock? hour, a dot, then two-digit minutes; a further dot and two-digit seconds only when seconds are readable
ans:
5.41.22
